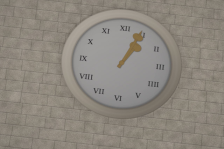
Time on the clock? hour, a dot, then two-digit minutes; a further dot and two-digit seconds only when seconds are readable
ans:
1.04
